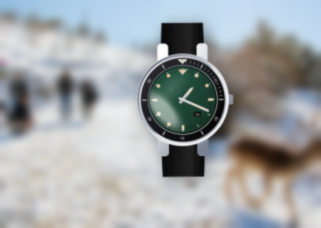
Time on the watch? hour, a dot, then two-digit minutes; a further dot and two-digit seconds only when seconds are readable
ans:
1.19
